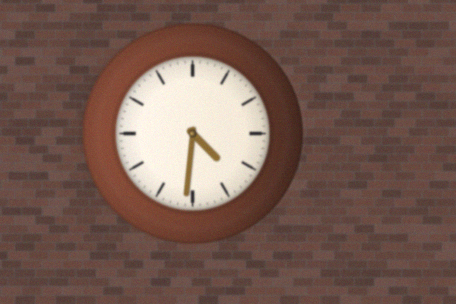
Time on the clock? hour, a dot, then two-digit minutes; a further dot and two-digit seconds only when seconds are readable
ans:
4.31
